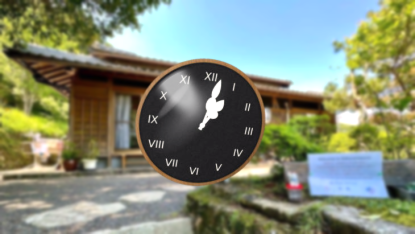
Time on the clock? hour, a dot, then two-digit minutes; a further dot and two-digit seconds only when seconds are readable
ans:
1.02
